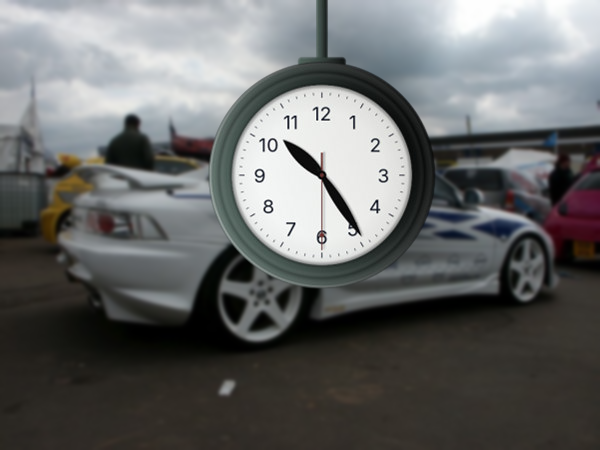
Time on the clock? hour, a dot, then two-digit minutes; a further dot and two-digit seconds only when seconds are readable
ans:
10.24.30
